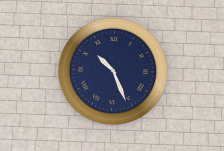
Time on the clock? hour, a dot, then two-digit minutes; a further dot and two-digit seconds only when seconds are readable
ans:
10.26
